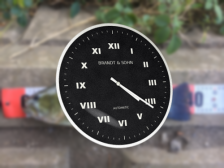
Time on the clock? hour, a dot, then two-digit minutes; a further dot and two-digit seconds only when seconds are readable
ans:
4.21
